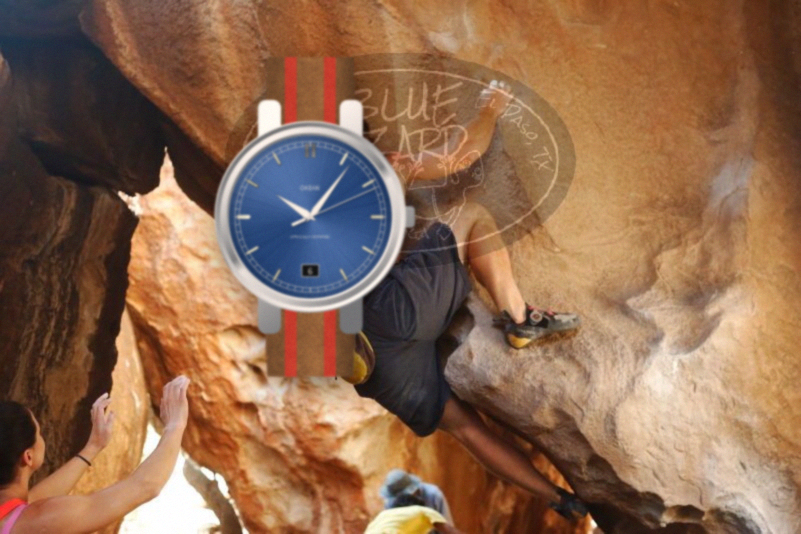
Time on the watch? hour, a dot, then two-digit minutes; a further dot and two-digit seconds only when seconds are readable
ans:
10.06.11
